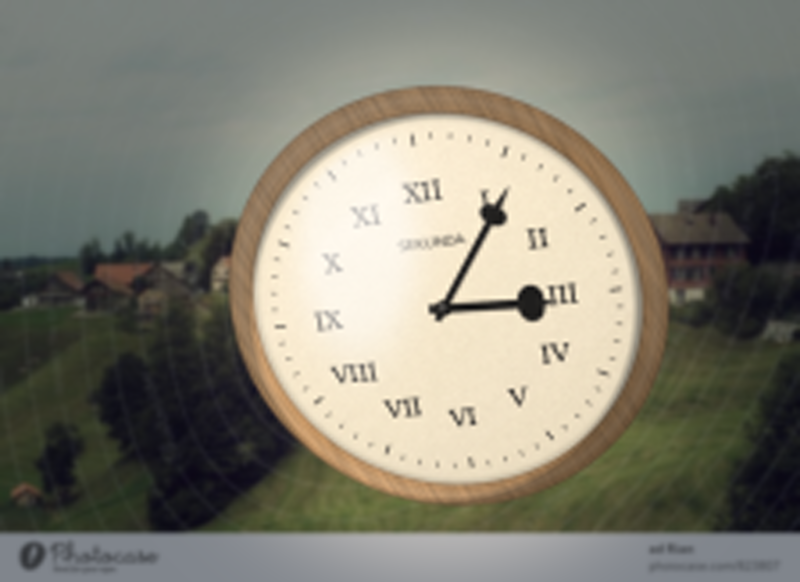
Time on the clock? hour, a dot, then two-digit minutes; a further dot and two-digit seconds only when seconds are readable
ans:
3.06
